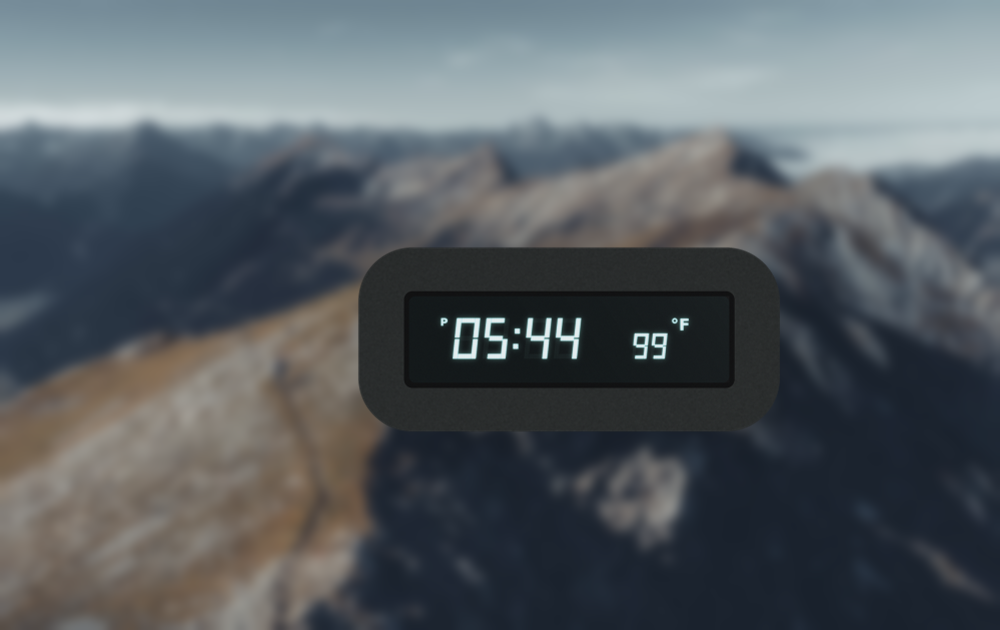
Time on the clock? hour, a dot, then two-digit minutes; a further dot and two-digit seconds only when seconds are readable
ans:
5.44
